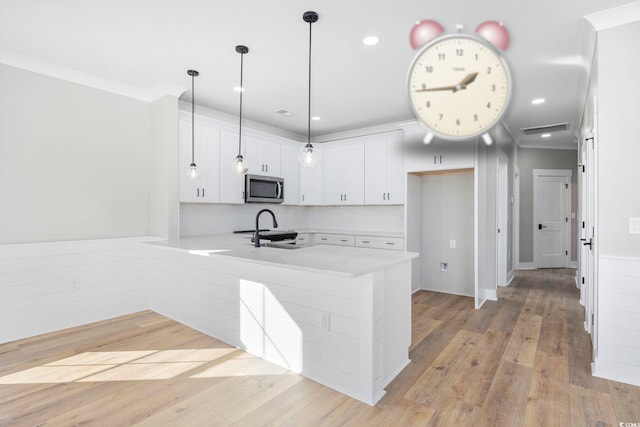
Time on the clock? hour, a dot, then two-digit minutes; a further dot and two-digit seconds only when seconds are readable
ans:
1.44
